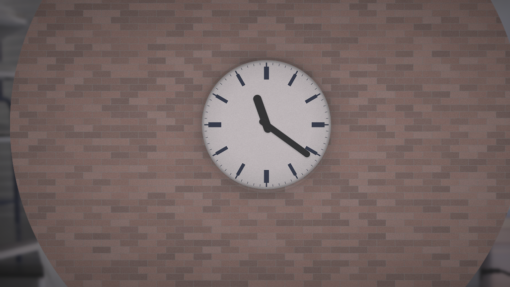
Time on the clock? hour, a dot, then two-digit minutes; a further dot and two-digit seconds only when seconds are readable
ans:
11.21
